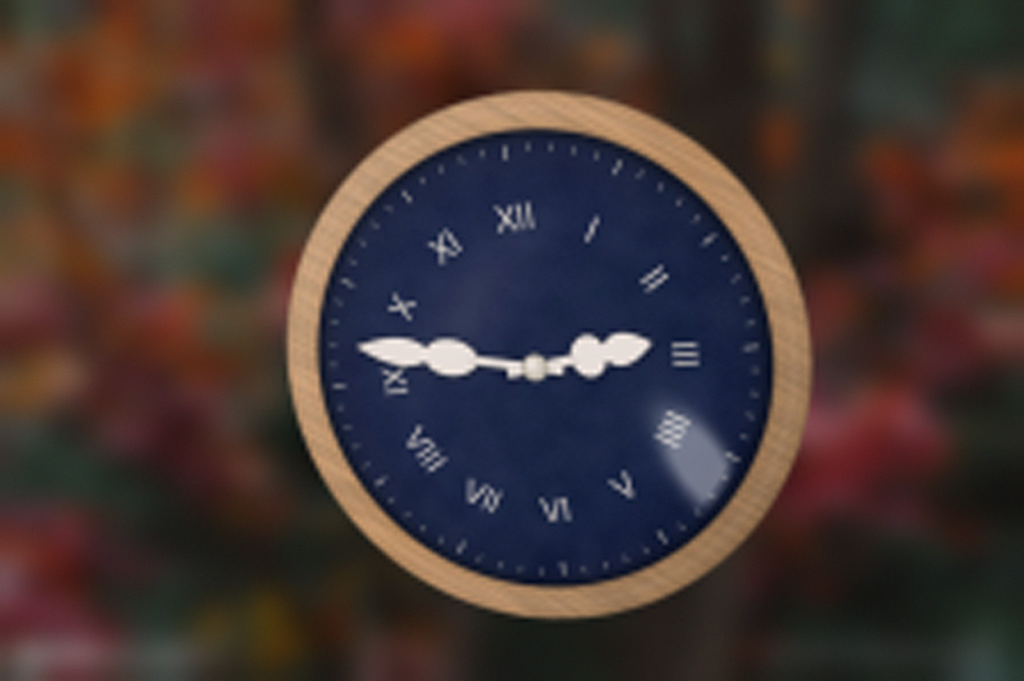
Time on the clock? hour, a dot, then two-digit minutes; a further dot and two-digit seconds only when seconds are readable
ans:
2.47
